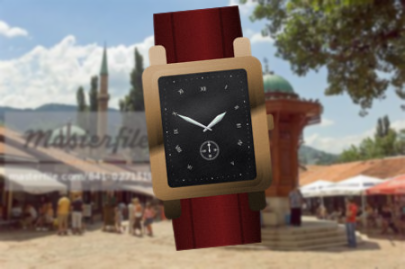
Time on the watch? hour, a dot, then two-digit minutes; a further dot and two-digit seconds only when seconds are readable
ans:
1.50
